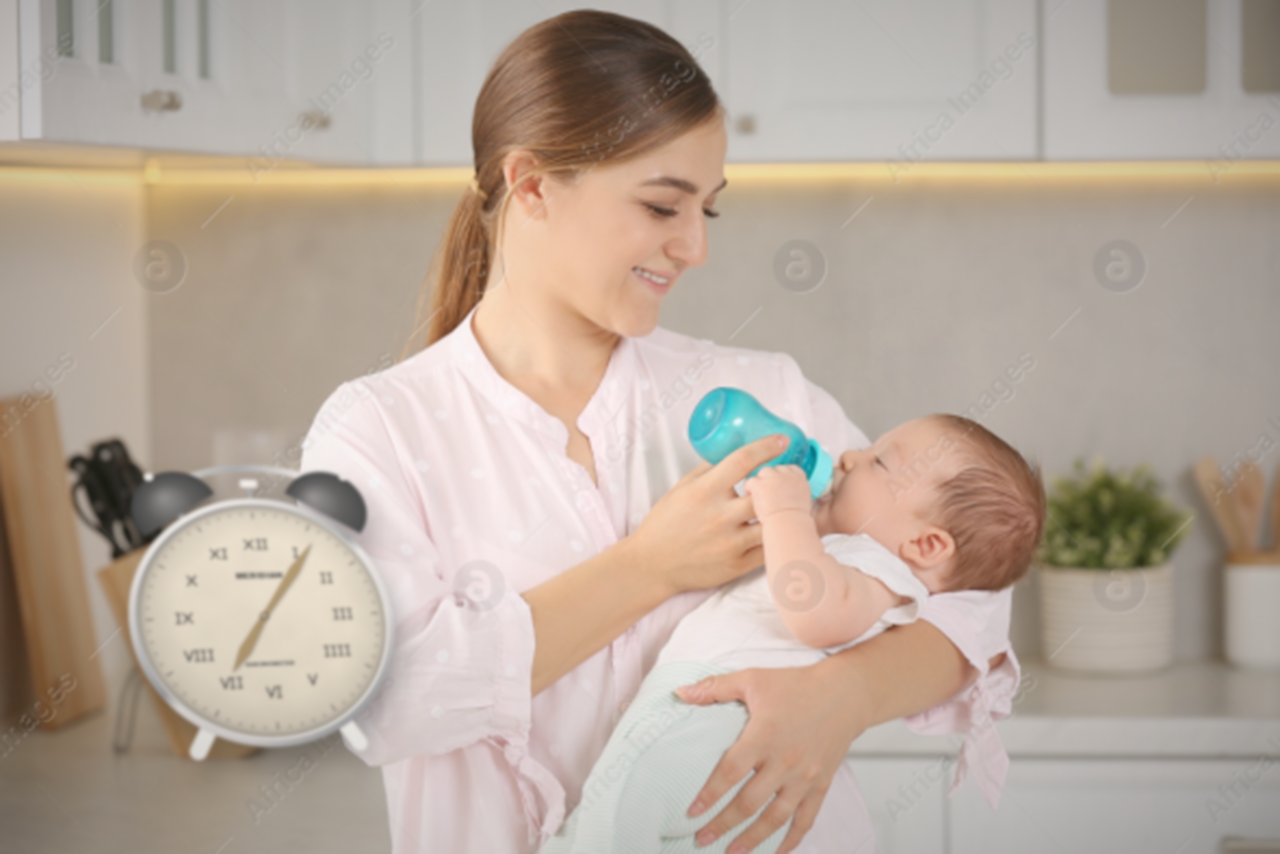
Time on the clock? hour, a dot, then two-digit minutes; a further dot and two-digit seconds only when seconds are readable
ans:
7.06
